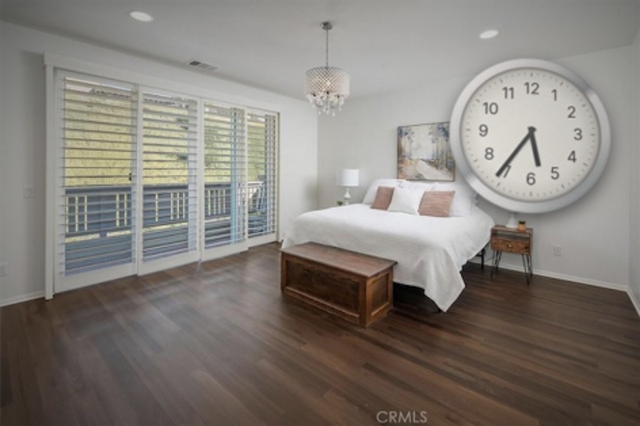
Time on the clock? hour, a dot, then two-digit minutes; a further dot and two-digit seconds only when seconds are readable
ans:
5.36
